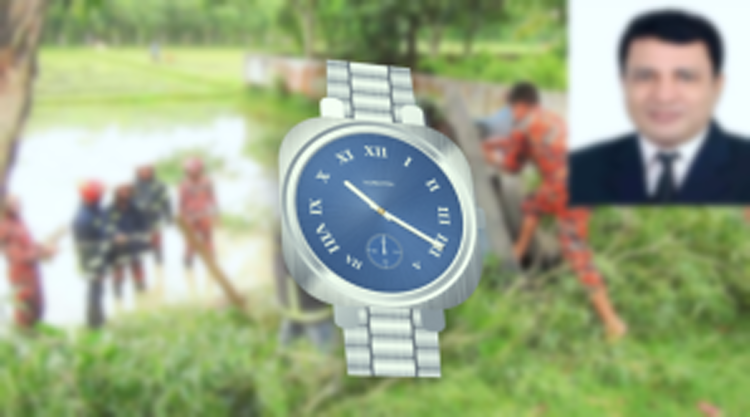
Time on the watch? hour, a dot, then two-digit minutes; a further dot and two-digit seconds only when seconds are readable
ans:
10.20
